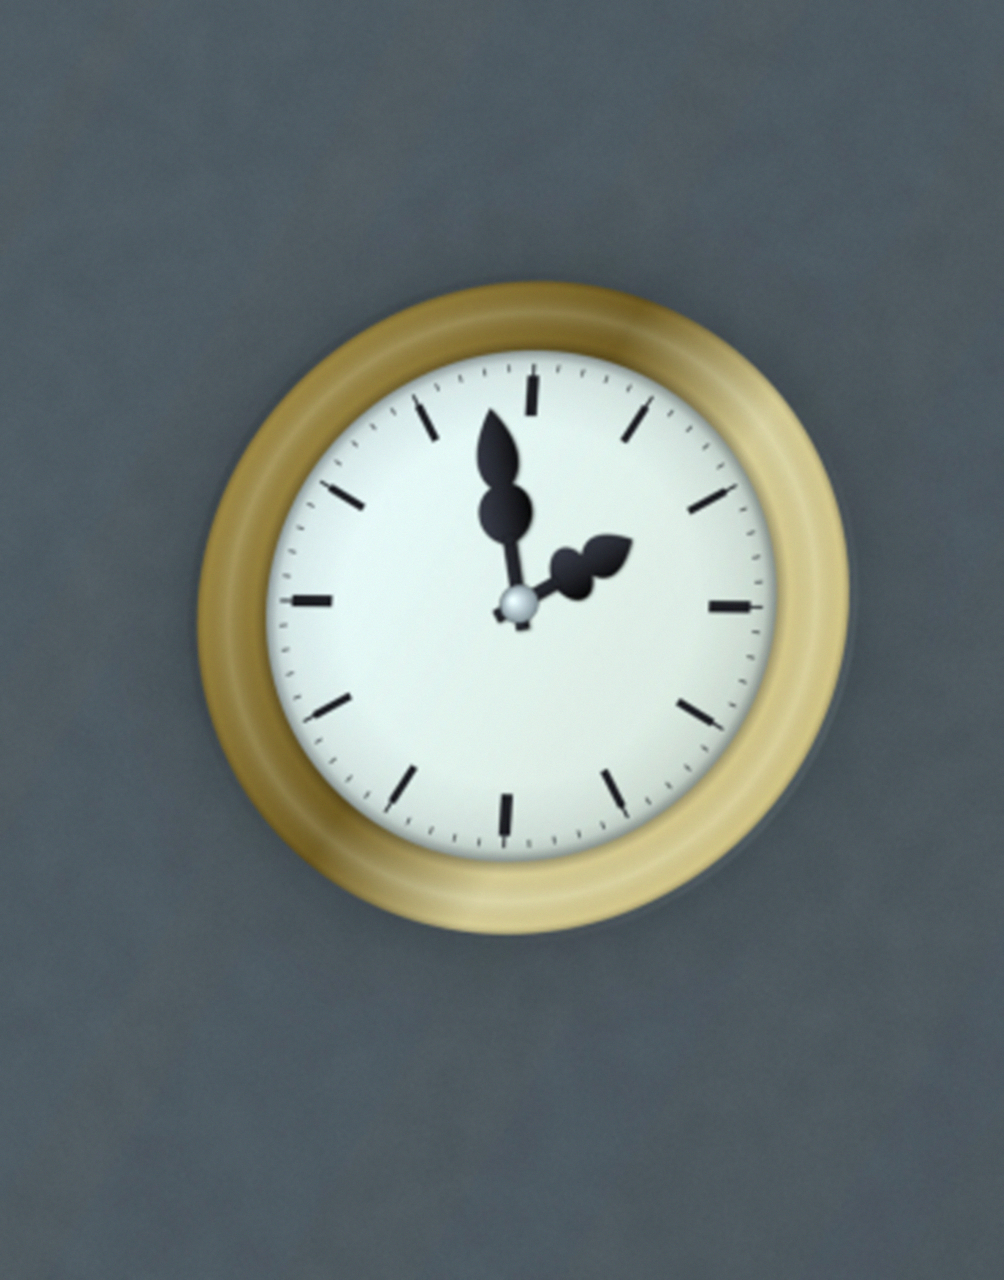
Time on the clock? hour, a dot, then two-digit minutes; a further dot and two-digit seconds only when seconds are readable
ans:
1.58
